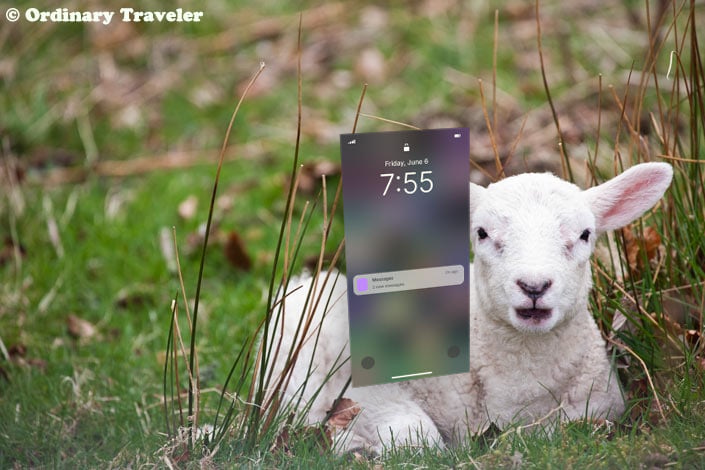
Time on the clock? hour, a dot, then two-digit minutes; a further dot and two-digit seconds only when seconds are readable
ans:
7.55
